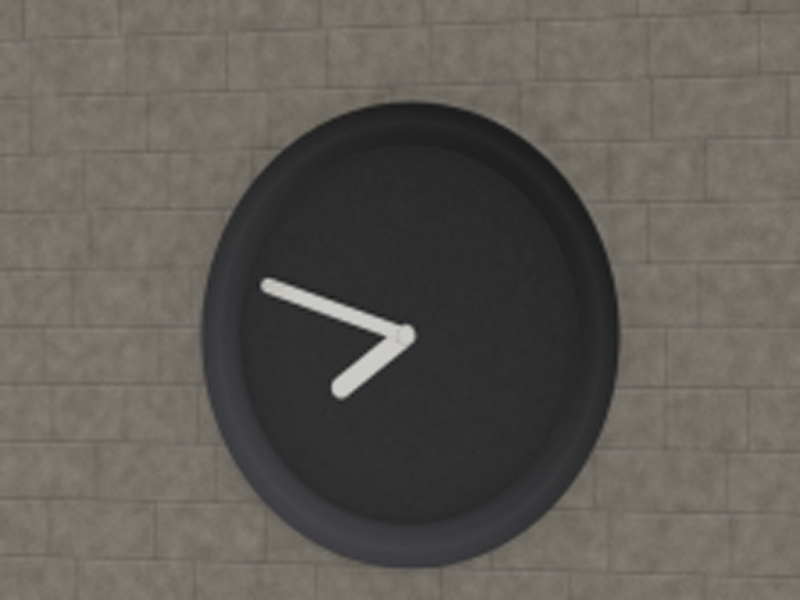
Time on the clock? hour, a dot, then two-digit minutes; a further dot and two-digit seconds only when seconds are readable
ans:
7.48
